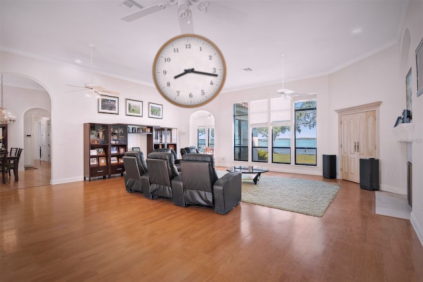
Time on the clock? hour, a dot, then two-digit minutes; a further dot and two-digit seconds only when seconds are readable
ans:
8.17
